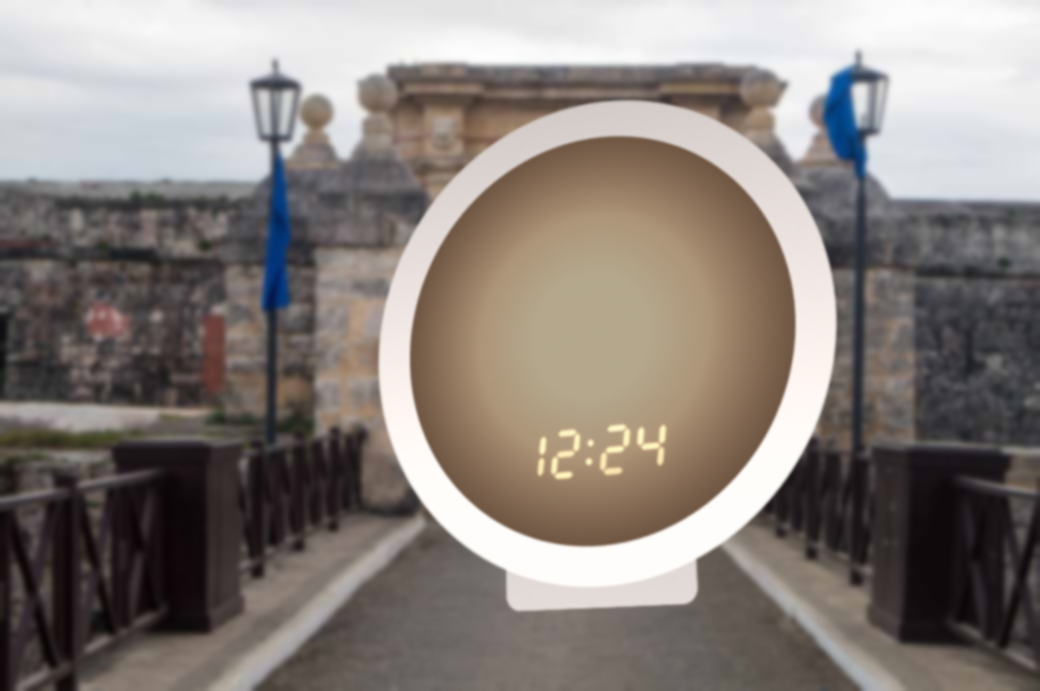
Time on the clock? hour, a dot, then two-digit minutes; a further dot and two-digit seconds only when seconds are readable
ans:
12.24
